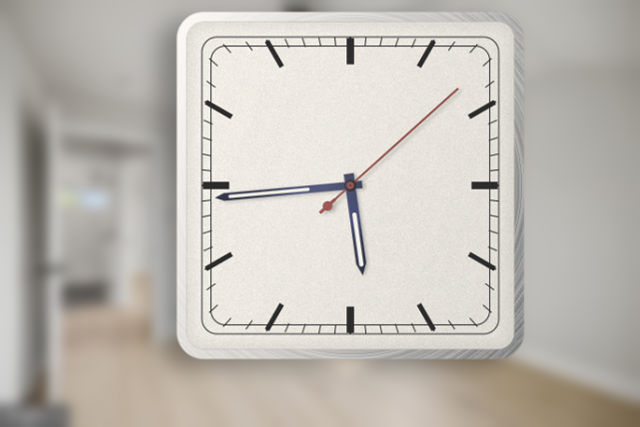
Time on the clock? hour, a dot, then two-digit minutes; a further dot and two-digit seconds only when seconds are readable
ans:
5.44.08
